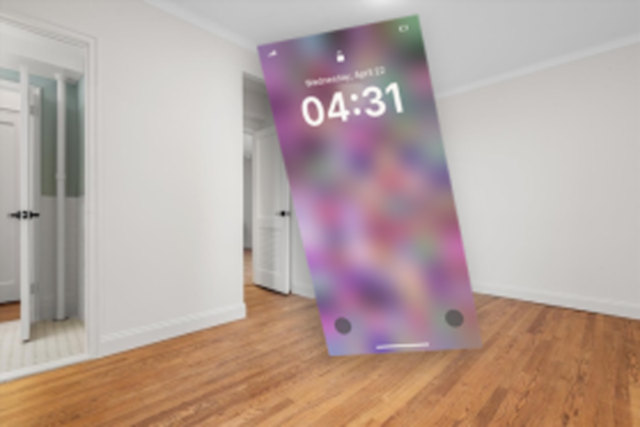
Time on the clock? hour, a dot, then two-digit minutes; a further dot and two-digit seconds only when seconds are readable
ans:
4.31
